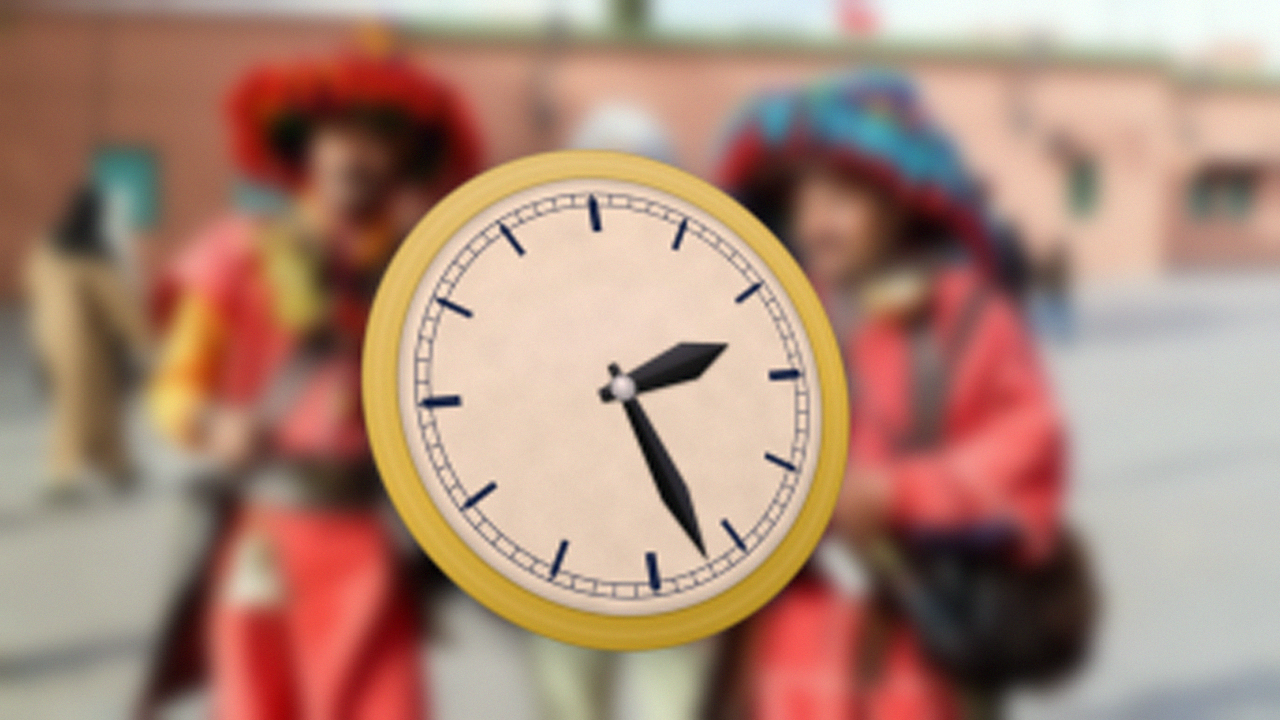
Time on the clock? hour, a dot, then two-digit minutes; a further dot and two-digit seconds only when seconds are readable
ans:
2.27
